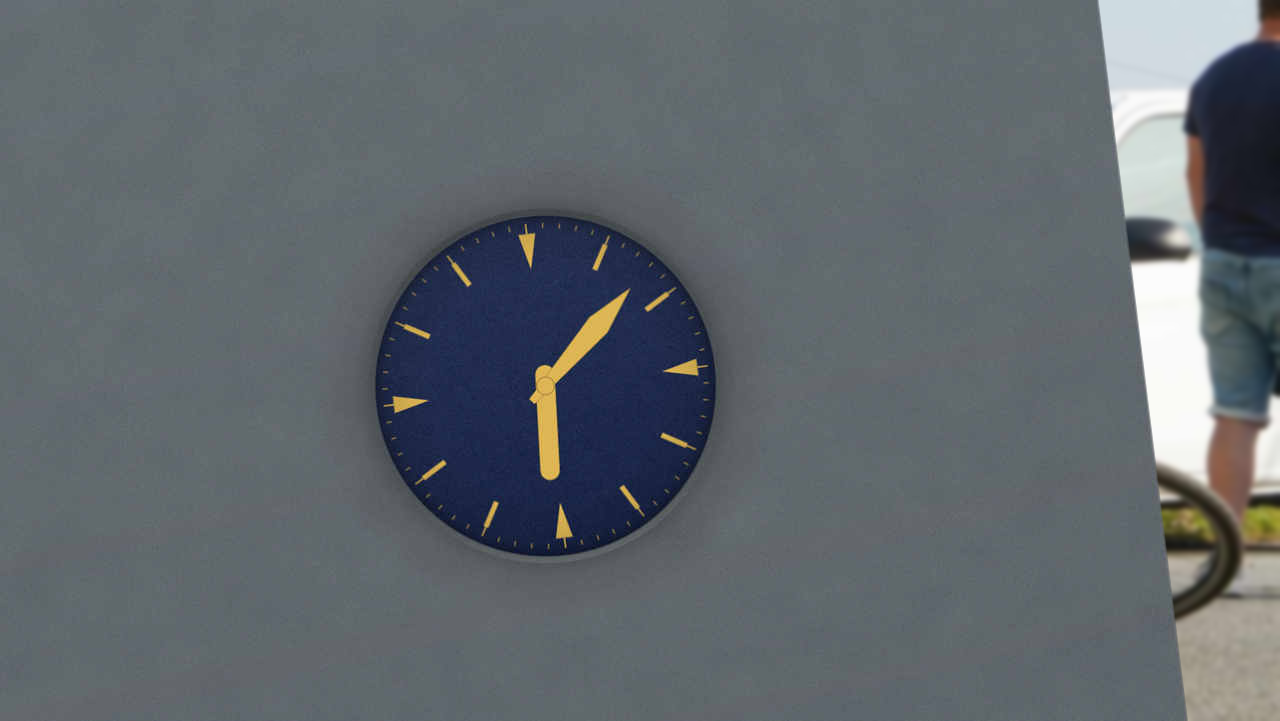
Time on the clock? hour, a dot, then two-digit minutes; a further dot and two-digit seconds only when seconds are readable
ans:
6.08
